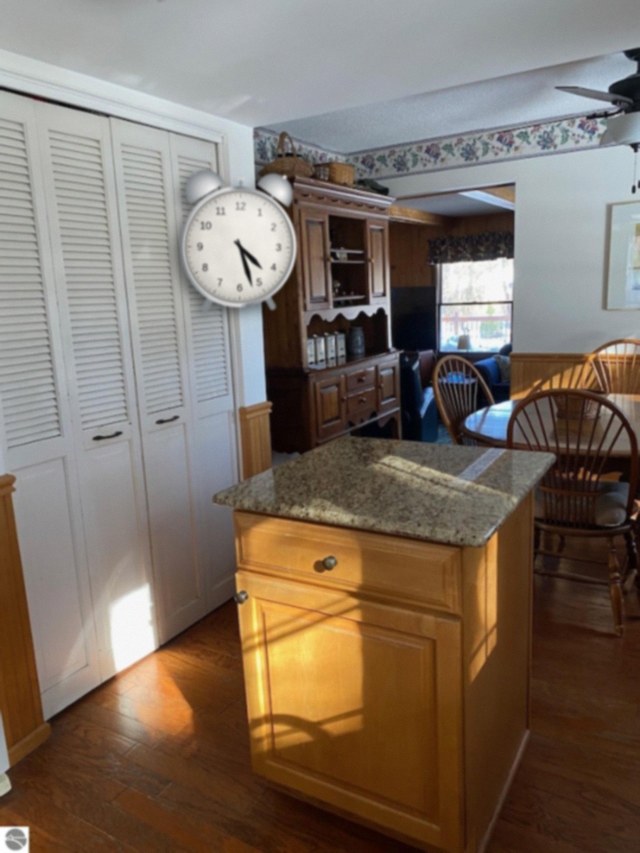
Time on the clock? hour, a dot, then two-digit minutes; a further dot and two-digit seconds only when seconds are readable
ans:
4.27
